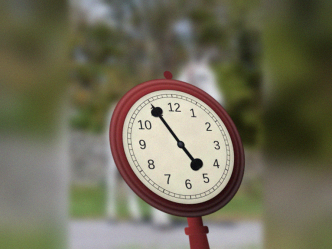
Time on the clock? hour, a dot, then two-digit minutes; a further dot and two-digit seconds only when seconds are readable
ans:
4.55
